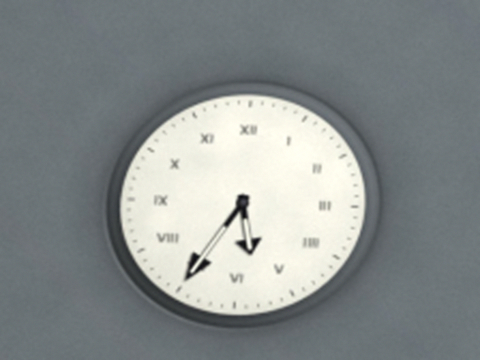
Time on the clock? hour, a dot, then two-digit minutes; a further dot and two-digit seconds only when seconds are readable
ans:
5.35
